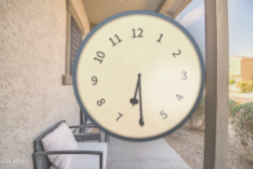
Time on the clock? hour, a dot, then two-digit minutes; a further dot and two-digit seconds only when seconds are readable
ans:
6.30
